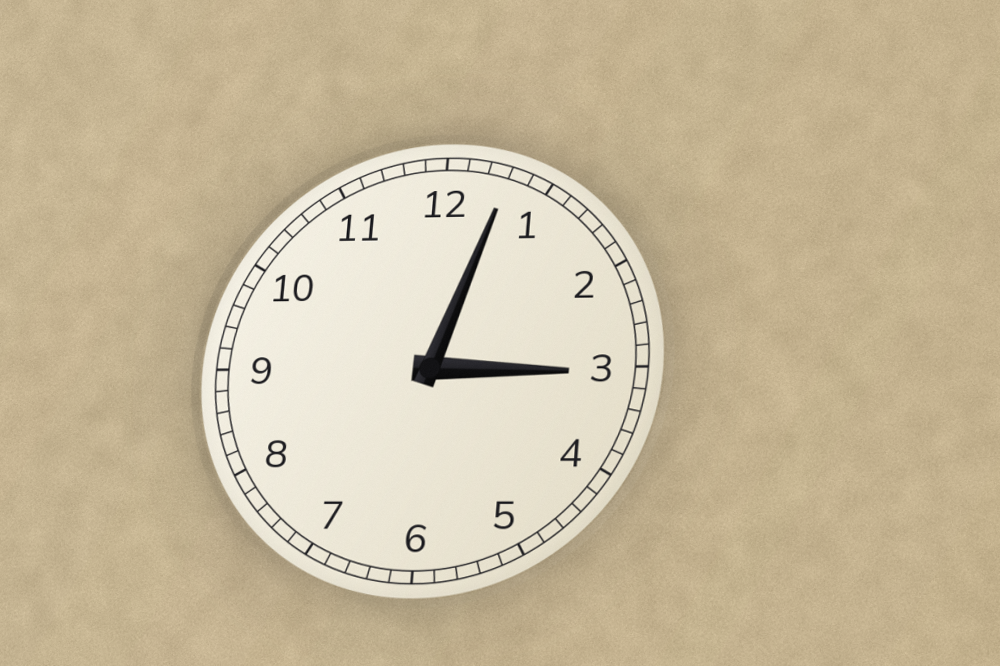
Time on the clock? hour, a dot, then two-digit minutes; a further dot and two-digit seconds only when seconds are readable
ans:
3.03
